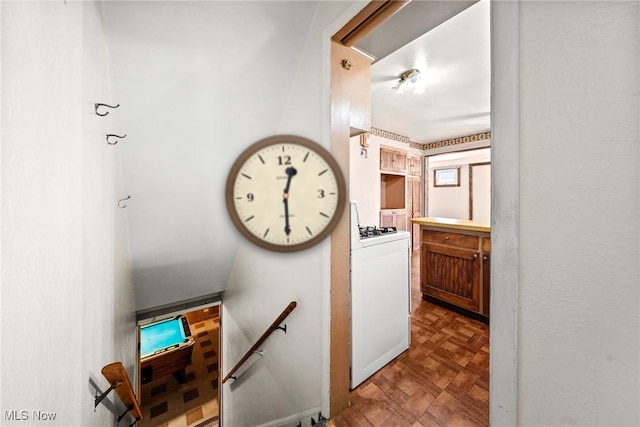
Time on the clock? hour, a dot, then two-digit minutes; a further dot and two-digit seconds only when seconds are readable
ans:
12.30
